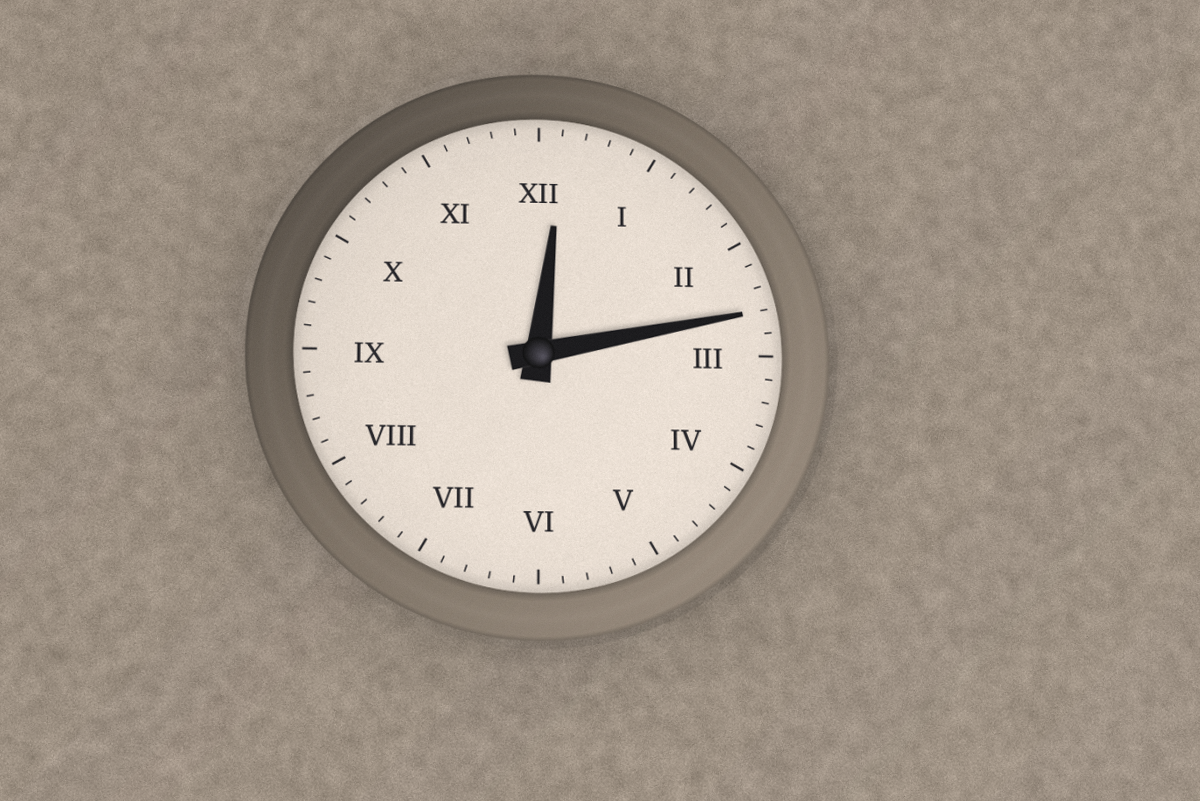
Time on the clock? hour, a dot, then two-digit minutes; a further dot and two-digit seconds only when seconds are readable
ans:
12.13
